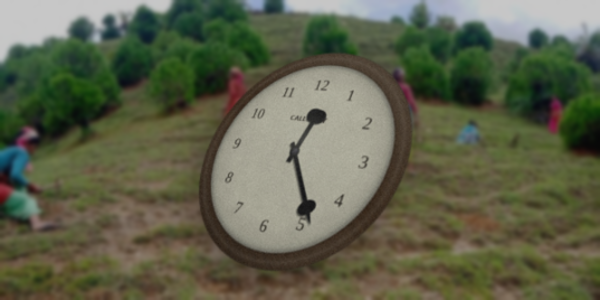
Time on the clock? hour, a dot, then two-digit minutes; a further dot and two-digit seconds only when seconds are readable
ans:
12.24
